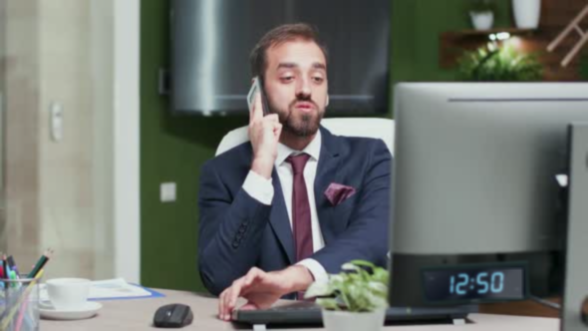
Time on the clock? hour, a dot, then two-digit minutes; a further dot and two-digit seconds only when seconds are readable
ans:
12.50
